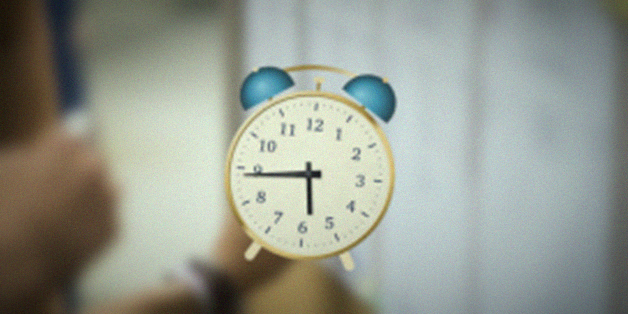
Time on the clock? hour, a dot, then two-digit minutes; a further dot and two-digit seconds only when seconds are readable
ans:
5.44
